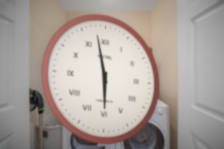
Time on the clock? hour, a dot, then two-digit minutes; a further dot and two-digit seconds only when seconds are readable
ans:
5.58
